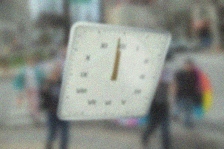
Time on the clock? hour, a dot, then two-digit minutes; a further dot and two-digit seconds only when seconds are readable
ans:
11.59
